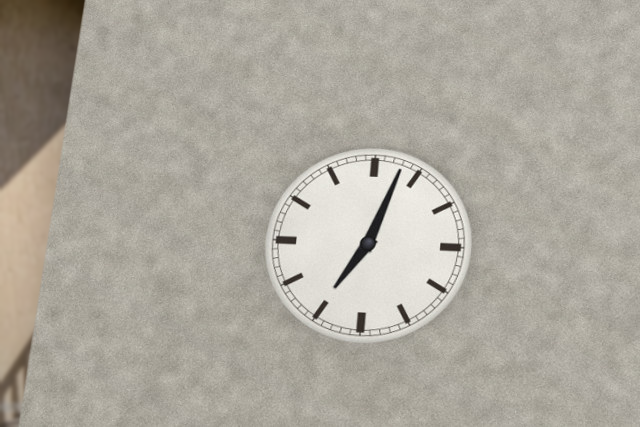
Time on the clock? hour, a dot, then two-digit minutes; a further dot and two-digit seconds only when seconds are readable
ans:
7.03
